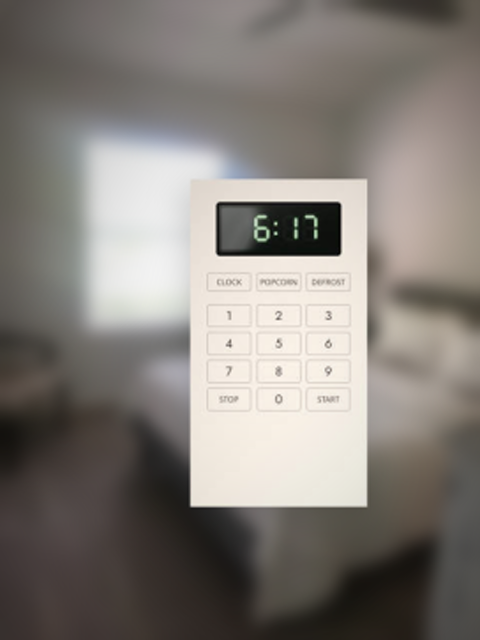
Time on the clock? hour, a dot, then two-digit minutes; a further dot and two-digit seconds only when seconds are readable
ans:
6.17
